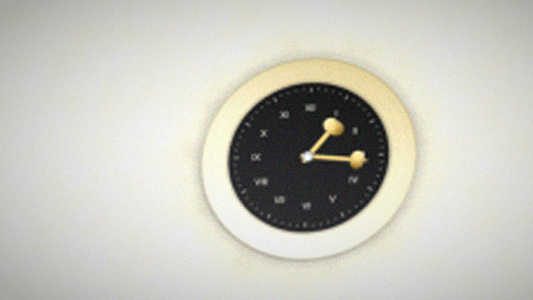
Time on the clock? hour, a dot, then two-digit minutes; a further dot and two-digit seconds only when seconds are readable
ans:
1.16
